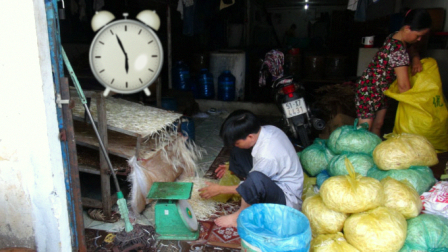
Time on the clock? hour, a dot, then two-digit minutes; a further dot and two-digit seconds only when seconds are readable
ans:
5.56
